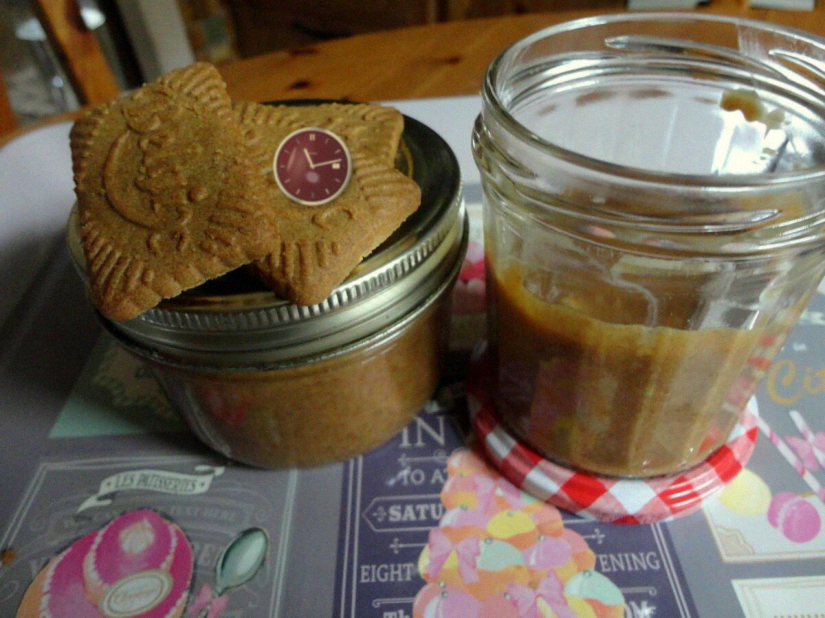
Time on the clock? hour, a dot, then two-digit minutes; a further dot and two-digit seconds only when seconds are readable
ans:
11.13
